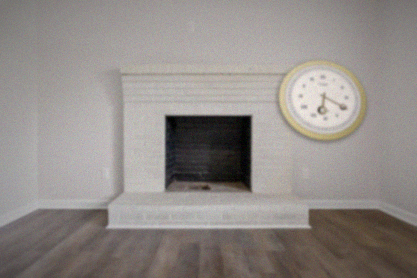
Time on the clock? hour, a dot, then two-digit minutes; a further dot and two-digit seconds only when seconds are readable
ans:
6.20
